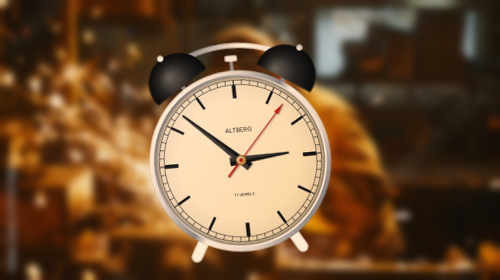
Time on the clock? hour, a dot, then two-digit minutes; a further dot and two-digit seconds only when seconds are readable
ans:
2.52.07
